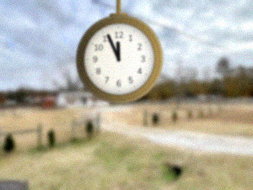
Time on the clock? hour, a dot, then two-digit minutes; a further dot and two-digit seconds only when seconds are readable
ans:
11.56
